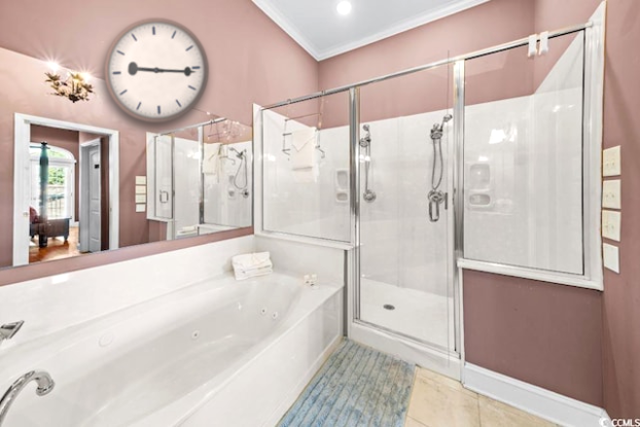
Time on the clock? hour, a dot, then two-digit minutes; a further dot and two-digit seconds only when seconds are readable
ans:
9.16
